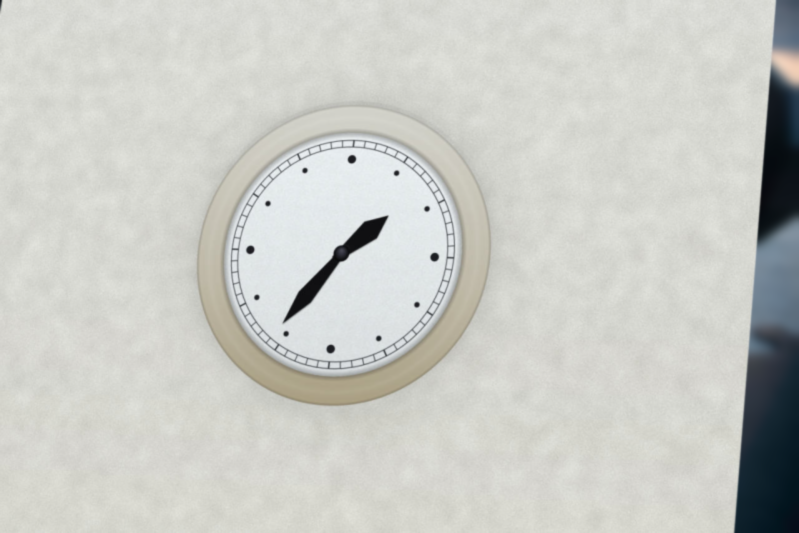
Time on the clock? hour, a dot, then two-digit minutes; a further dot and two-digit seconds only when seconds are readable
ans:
1.36
